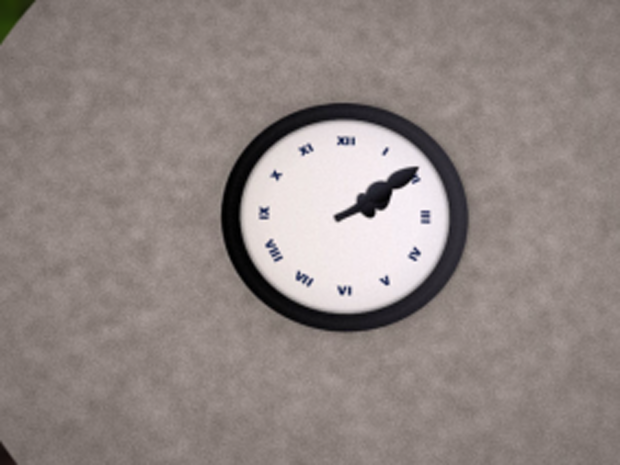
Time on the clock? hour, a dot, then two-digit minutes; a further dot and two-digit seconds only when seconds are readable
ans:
2.09
